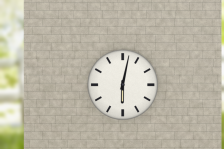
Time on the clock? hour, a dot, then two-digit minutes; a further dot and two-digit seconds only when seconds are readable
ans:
6.02
